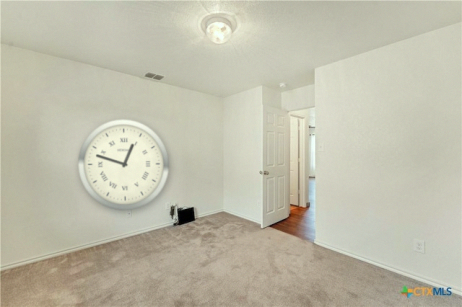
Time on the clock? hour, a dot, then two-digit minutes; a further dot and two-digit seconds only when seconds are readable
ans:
12.48
